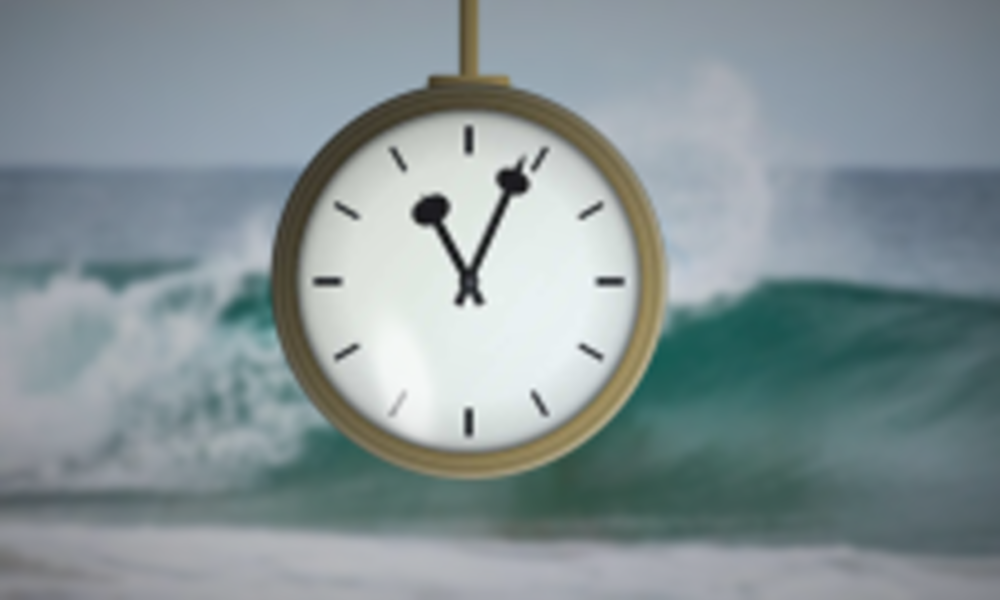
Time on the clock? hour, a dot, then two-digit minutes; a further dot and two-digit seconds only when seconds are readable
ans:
11.04
